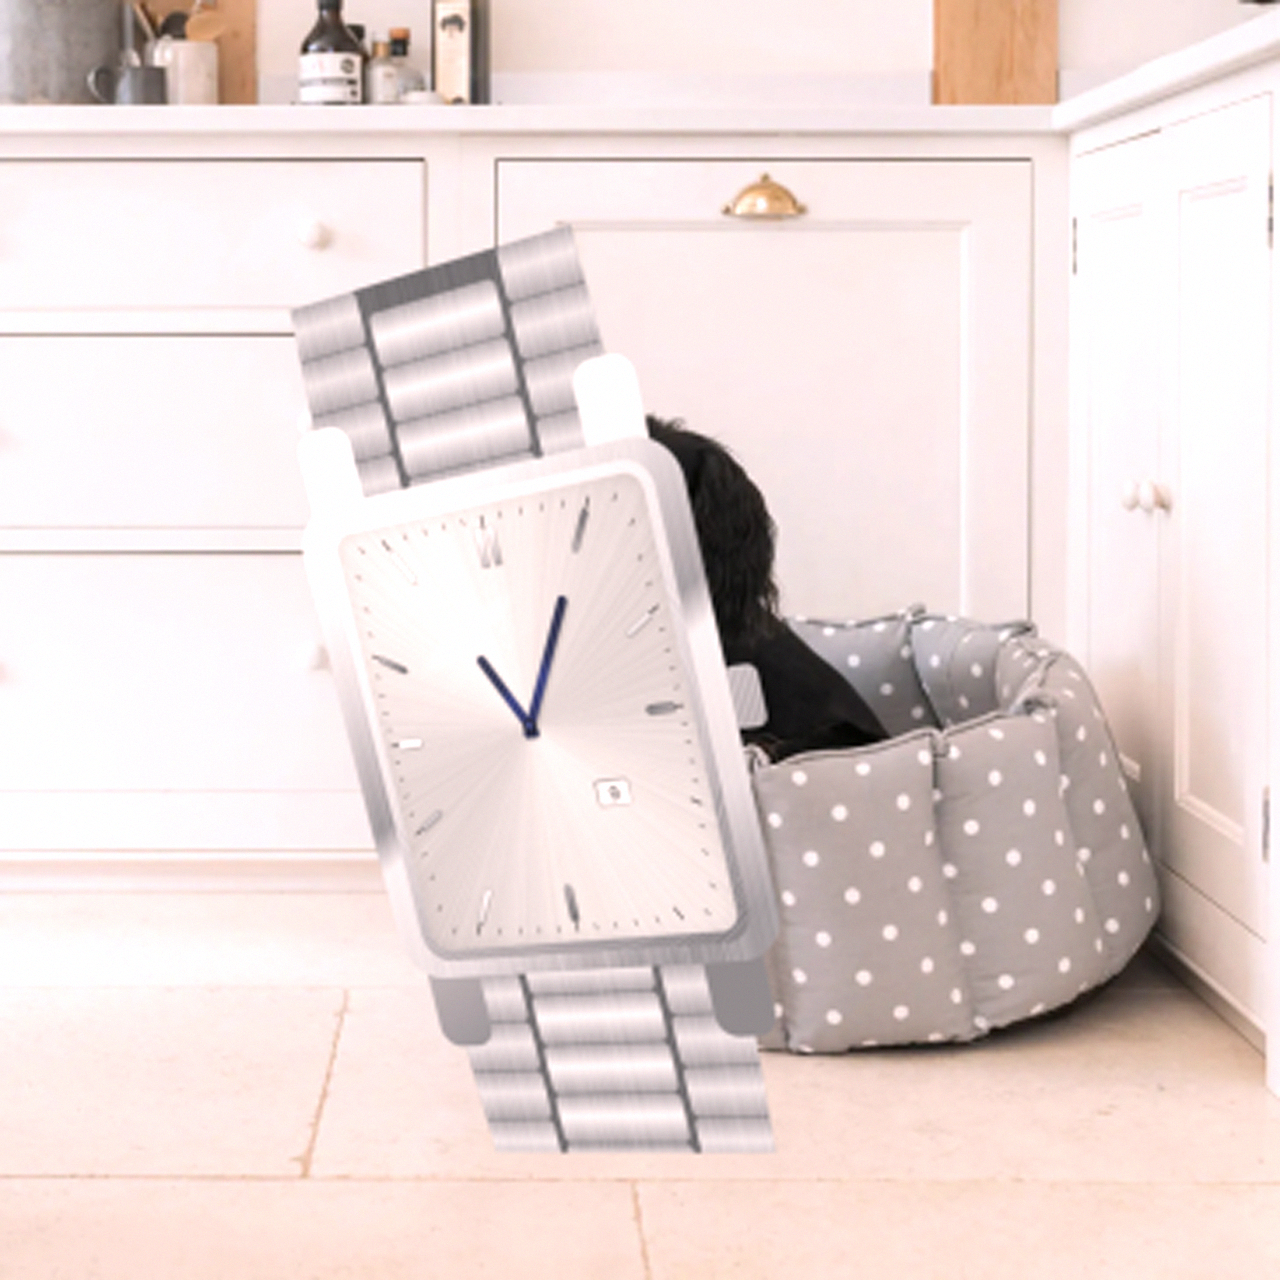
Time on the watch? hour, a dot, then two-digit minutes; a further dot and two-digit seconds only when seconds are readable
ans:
11.05
